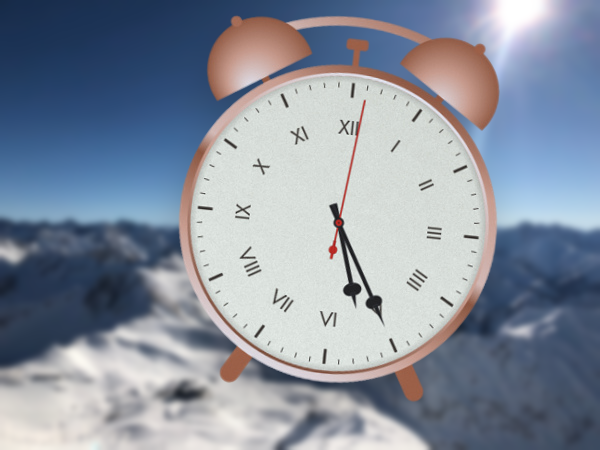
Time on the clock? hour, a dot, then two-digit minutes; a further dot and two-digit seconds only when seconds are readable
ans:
5.25.01
